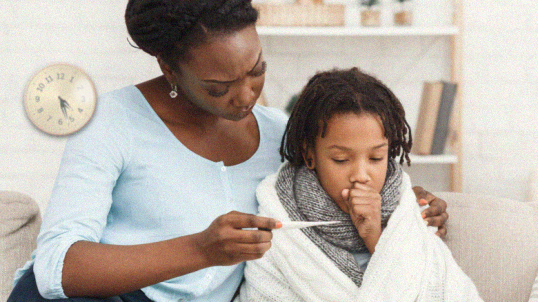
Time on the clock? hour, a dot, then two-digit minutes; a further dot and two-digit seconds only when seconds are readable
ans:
4.27
